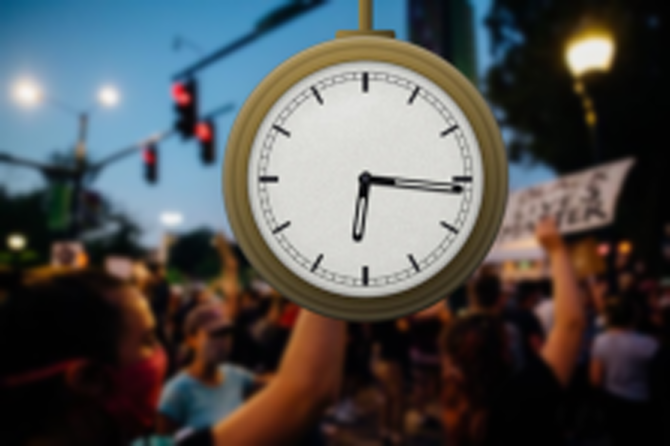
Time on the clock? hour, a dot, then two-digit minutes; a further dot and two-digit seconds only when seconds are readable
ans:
6.16
